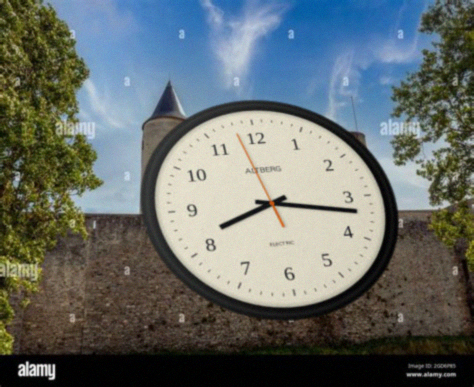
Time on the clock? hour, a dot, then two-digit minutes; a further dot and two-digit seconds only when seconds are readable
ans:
8.16.58
